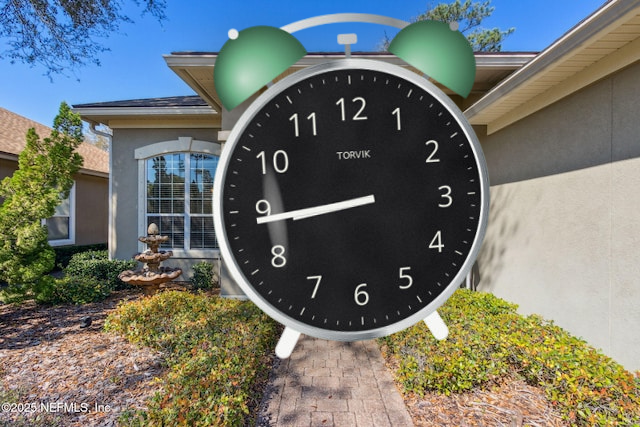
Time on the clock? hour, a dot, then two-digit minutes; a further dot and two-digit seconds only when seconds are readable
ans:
8.44
